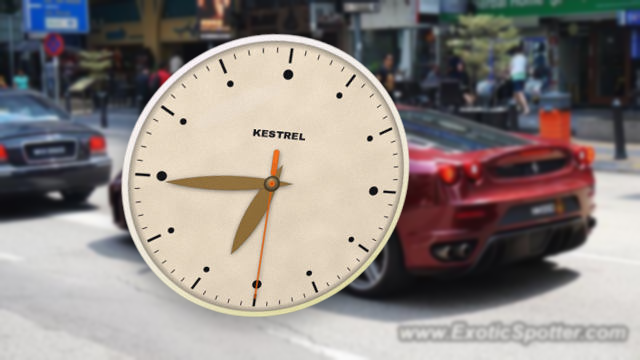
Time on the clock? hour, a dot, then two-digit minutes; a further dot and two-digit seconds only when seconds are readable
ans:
6.44.30
